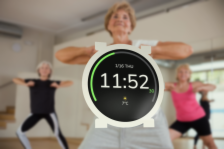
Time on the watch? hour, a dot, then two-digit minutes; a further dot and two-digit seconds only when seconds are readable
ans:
11.52
